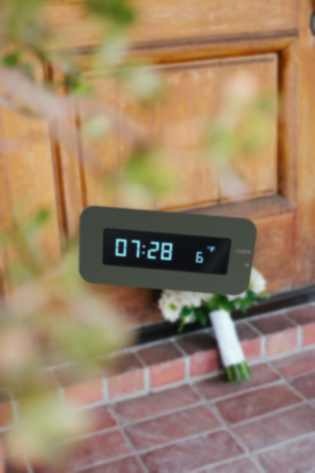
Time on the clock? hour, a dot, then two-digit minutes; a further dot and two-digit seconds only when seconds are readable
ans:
7.28
